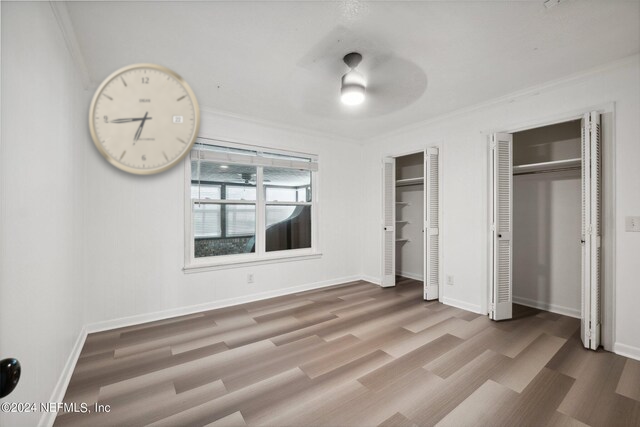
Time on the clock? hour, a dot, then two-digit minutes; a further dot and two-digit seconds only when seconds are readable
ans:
6.44
